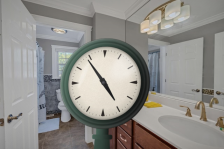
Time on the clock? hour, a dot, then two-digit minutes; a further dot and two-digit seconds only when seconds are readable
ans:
4.54
